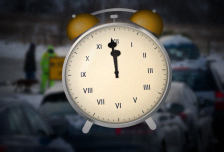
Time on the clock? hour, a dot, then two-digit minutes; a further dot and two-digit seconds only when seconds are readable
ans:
11.59
